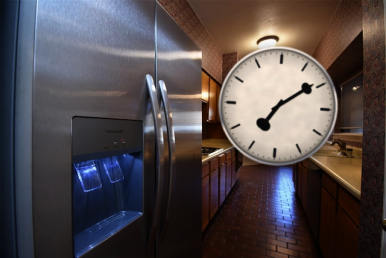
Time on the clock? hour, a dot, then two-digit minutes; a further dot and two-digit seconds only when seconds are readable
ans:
7.09
